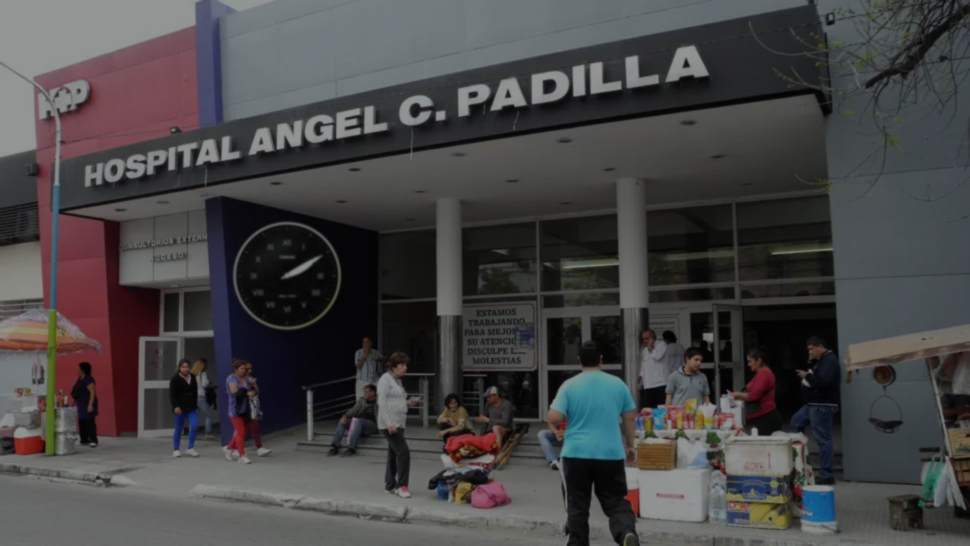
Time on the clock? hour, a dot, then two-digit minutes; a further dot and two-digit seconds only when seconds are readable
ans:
2.10
